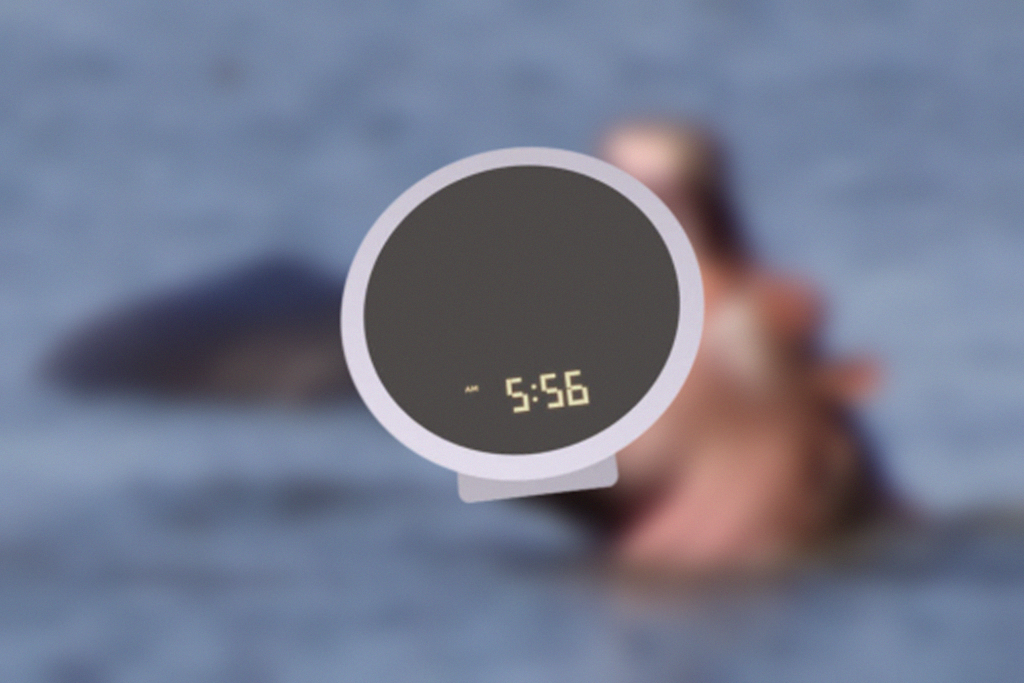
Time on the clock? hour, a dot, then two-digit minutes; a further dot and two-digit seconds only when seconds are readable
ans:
5.56
